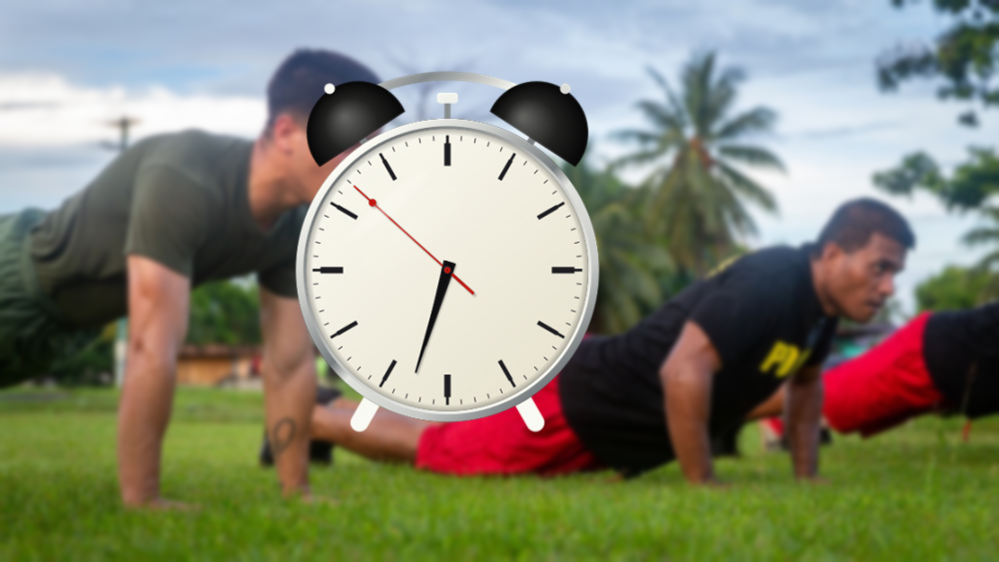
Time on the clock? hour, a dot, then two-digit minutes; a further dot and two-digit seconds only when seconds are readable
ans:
6.32.52
